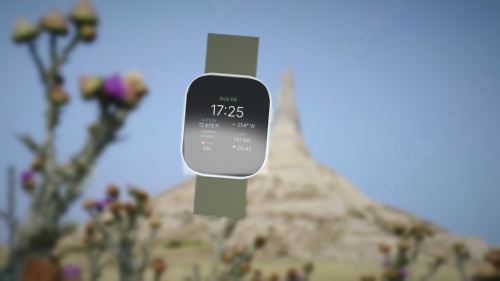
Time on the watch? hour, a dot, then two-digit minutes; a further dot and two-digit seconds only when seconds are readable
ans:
17.25
